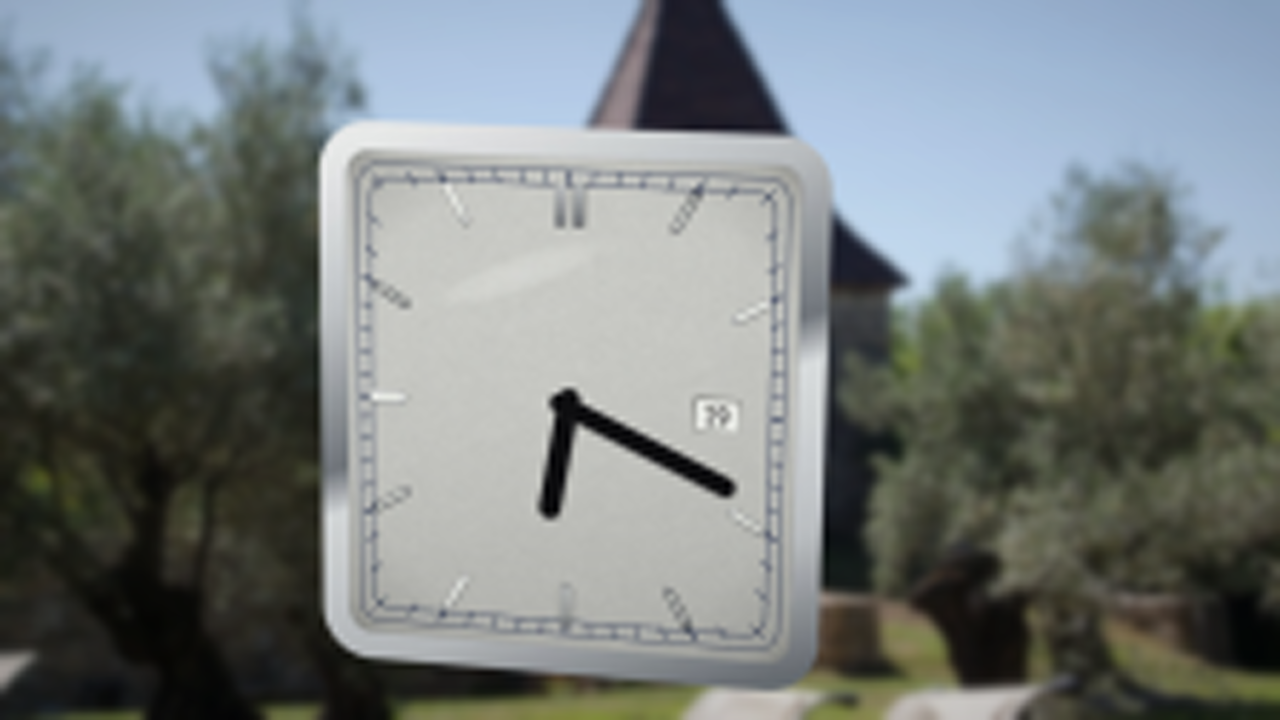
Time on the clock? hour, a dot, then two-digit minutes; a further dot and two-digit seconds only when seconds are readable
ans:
6.19
